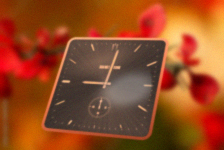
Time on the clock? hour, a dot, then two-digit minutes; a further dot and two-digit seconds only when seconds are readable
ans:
9.01
